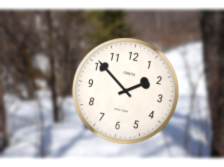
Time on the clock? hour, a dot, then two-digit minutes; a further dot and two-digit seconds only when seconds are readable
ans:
1.51
